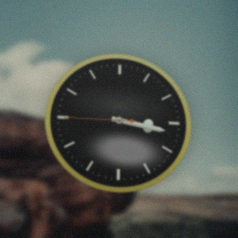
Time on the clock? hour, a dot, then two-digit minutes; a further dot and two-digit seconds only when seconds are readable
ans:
3.16.45
